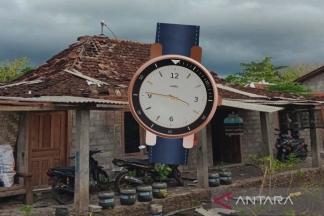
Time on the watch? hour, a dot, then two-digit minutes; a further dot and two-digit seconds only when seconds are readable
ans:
3.46
